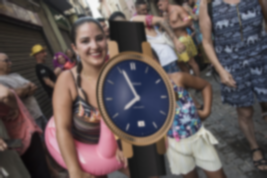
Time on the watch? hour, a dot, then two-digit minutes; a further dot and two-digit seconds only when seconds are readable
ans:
7.56
